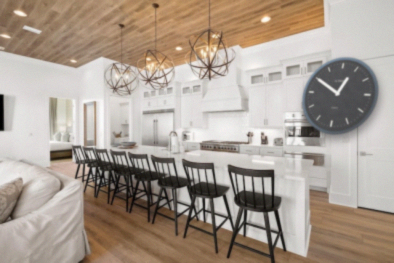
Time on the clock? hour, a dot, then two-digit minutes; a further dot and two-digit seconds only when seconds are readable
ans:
12.50
